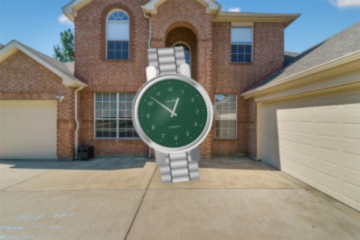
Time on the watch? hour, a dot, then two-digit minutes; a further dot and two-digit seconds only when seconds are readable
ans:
12.52
